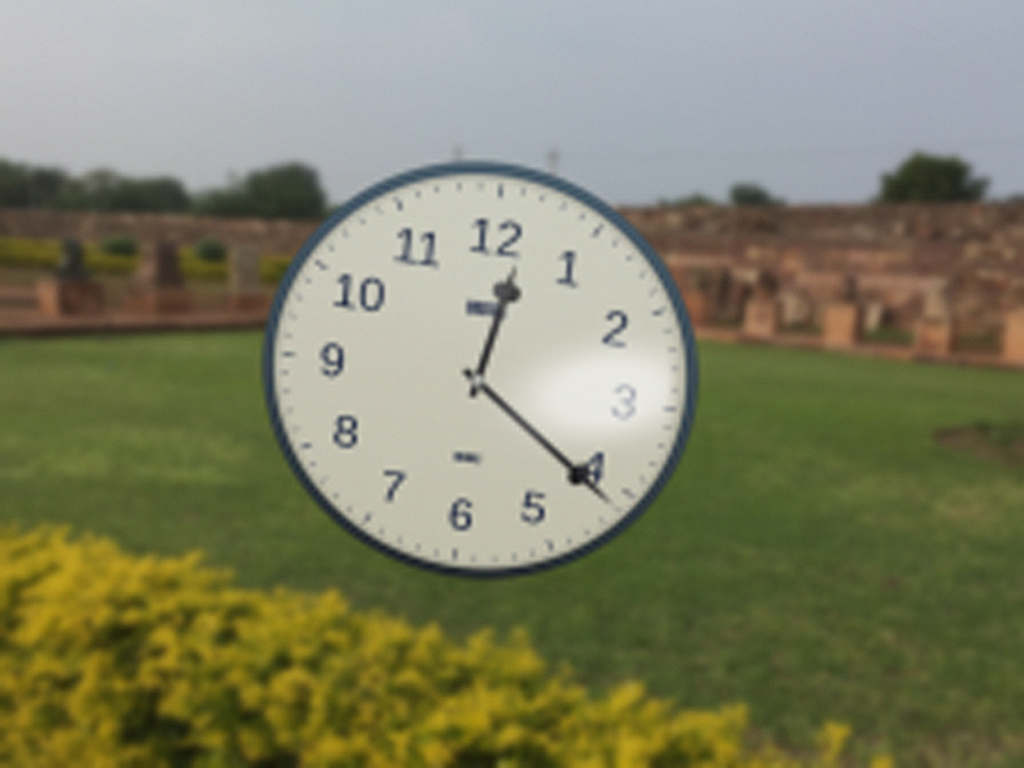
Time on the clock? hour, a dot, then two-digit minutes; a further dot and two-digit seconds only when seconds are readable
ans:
12.21
